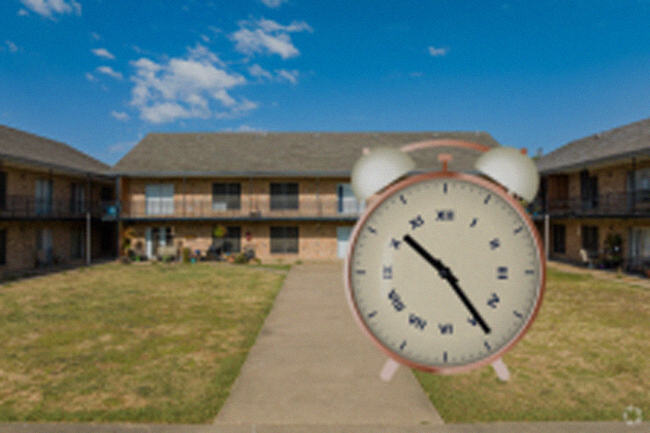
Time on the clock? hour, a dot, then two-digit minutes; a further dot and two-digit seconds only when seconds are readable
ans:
10.24
